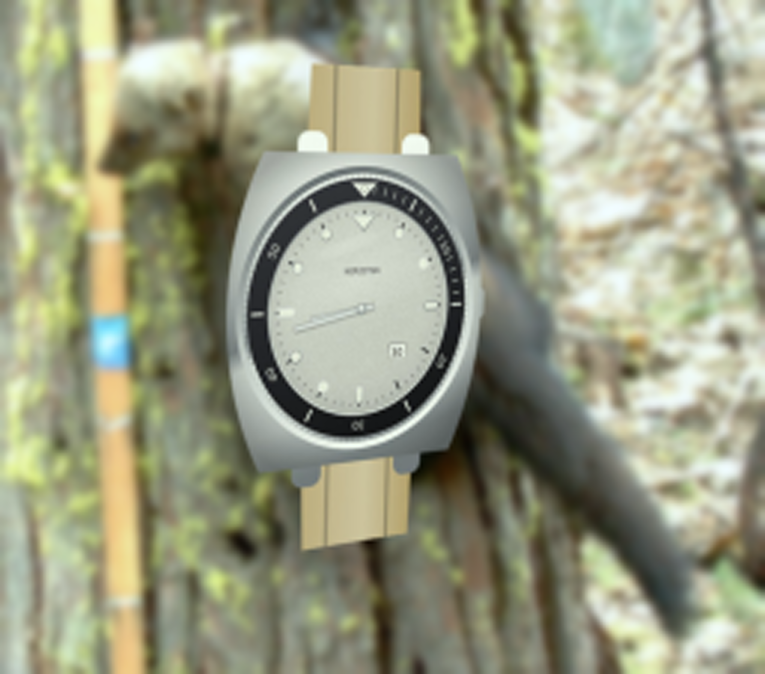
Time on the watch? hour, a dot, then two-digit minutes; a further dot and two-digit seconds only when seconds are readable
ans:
8.43
